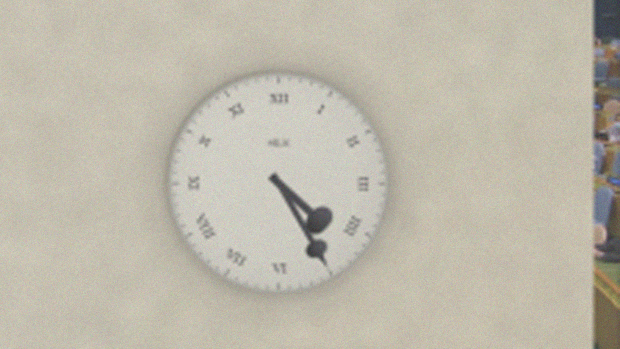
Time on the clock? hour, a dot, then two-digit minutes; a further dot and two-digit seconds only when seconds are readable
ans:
4.25
